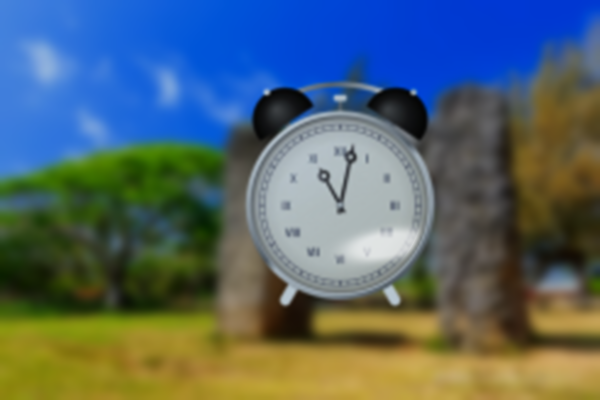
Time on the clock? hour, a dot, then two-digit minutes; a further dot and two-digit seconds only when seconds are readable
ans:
11.02
